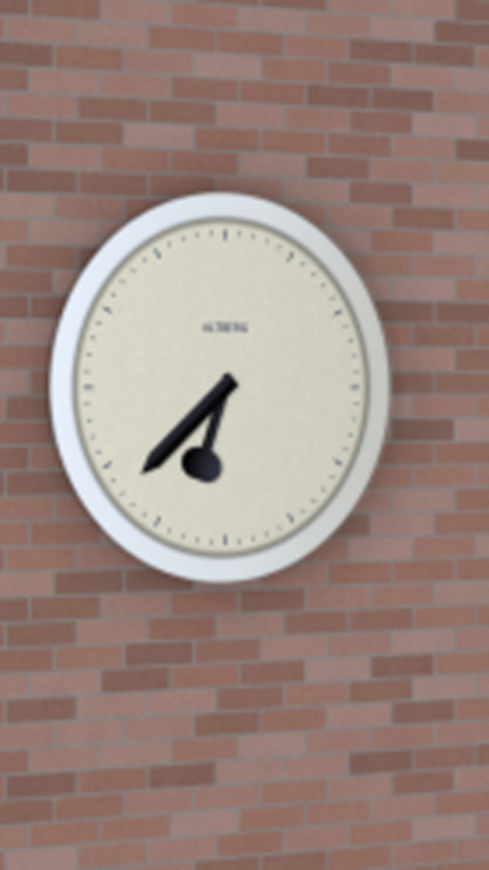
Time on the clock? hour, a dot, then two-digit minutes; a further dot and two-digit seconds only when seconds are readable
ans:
6.38
